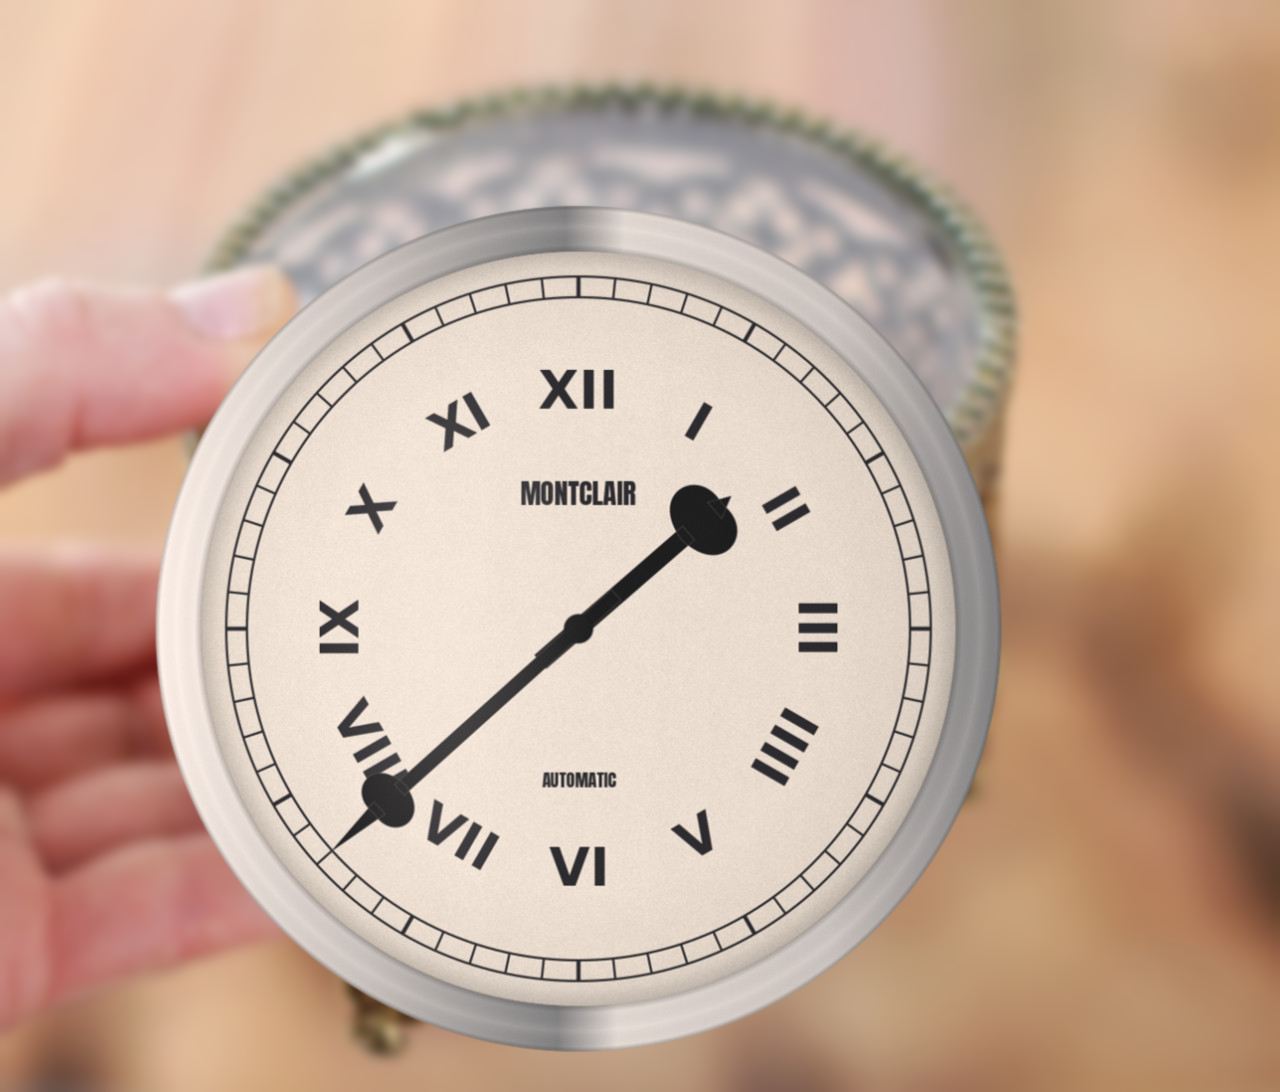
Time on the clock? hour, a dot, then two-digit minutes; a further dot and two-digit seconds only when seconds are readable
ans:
1.38
